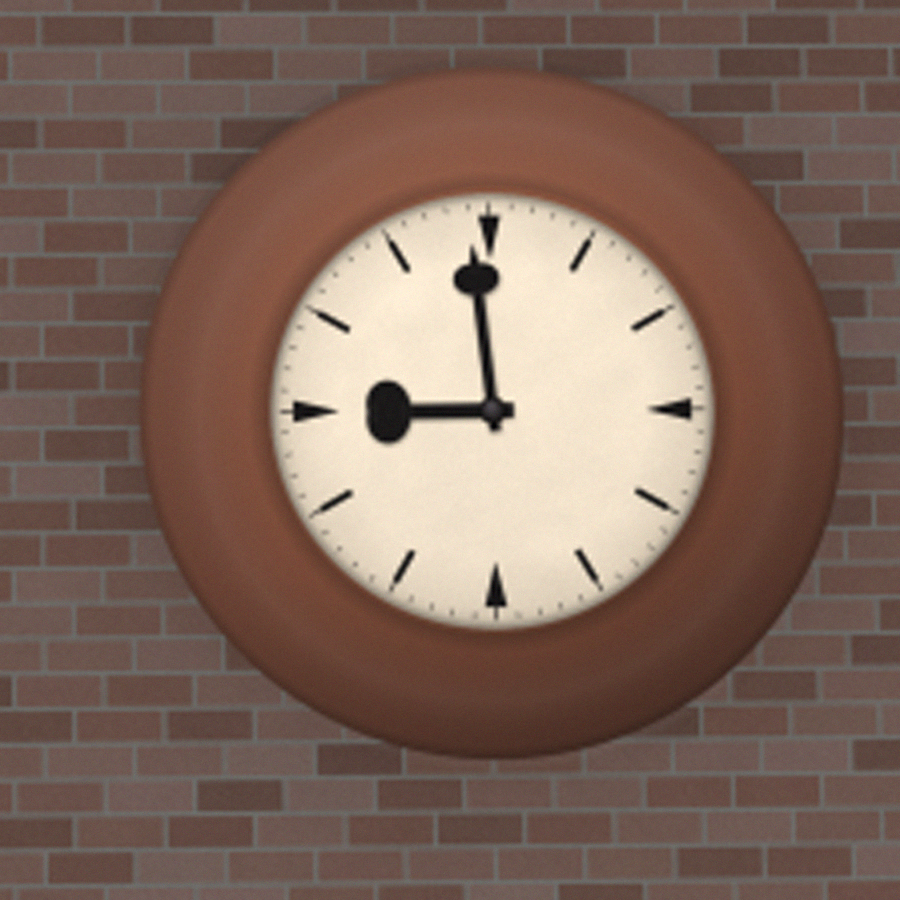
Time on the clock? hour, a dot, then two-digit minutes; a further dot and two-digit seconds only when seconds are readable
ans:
8.59
